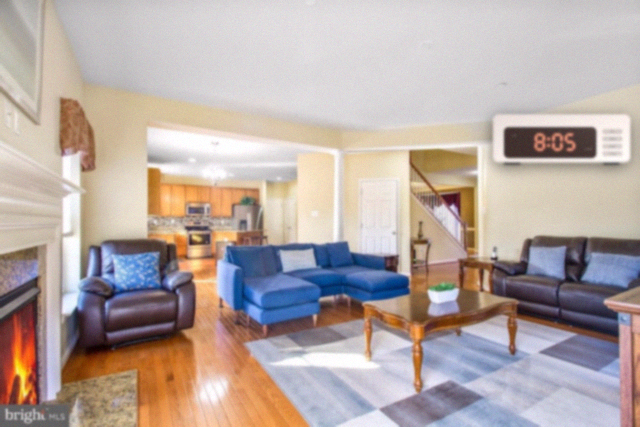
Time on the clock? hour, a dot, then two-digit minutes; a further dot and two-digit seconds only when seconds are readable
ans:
8.05
